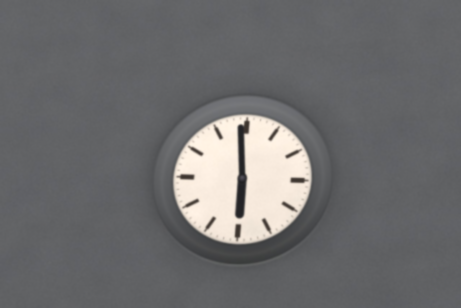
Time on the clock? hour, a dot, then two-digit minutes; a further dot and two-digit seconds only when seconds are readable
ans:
5.59
